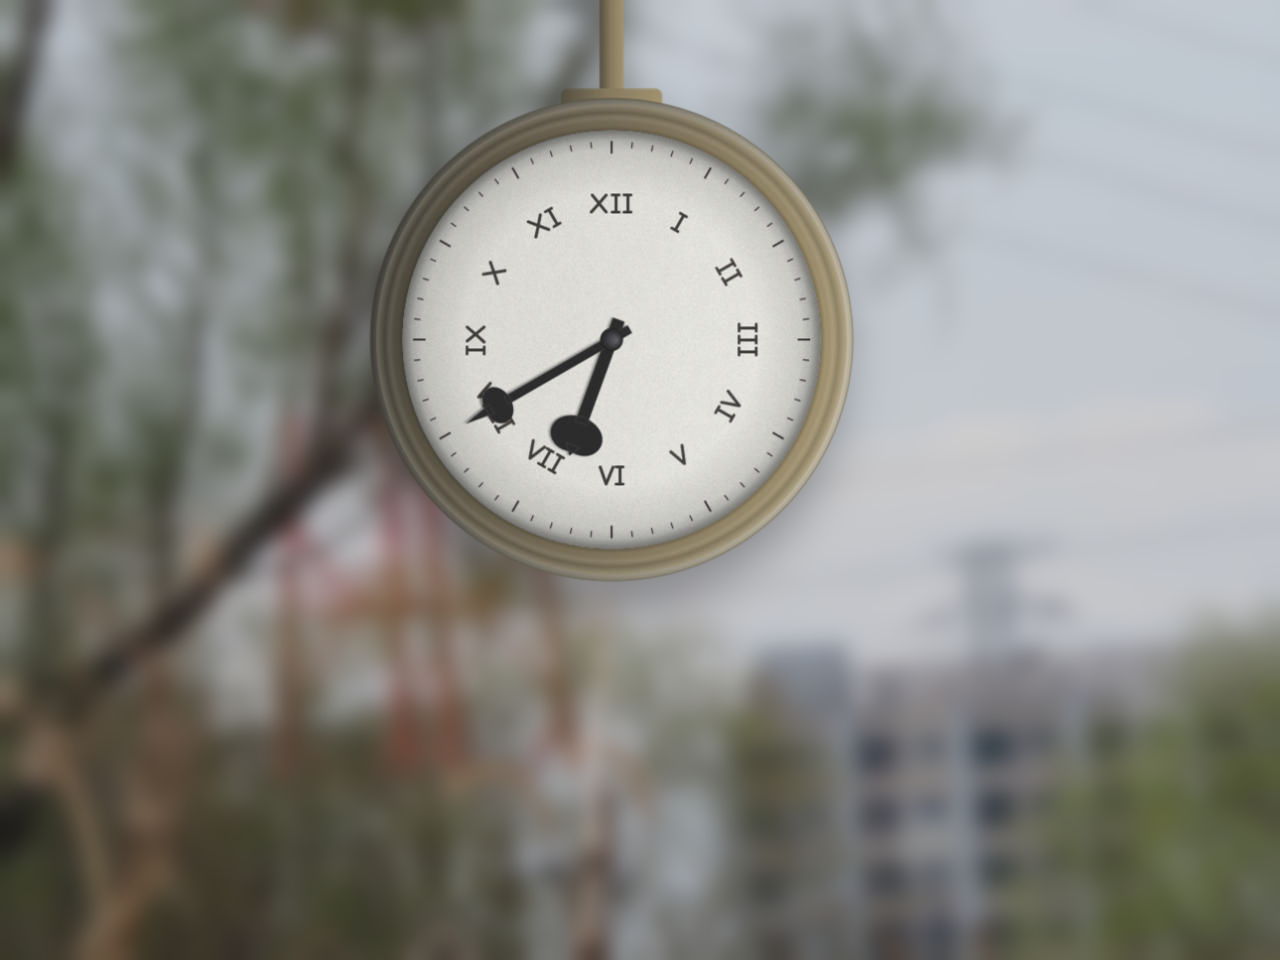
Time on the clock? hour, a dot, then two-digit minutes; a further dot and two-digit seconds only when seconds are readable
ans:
6.40
